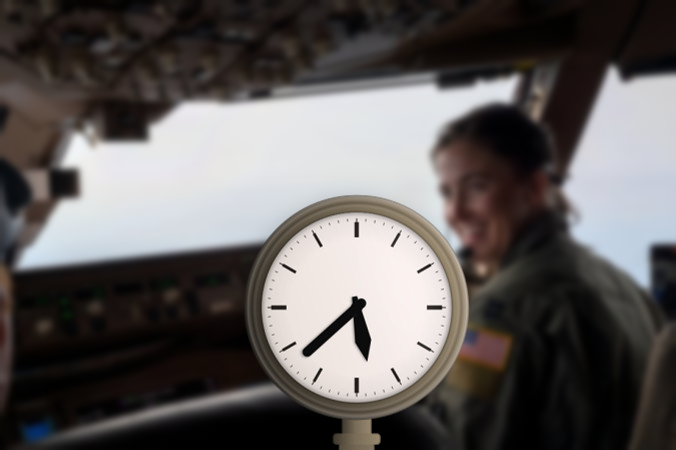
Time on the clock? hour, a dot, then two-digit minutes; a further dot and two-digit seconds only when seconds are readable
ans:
5.38
